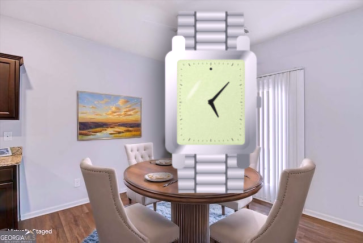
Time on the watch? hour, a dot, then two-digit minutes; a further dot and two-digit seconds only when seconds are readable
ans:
5.07
